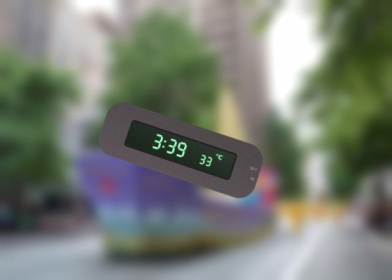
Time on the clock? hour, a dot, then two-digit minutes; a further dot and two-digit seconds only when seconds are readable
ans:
3.39
